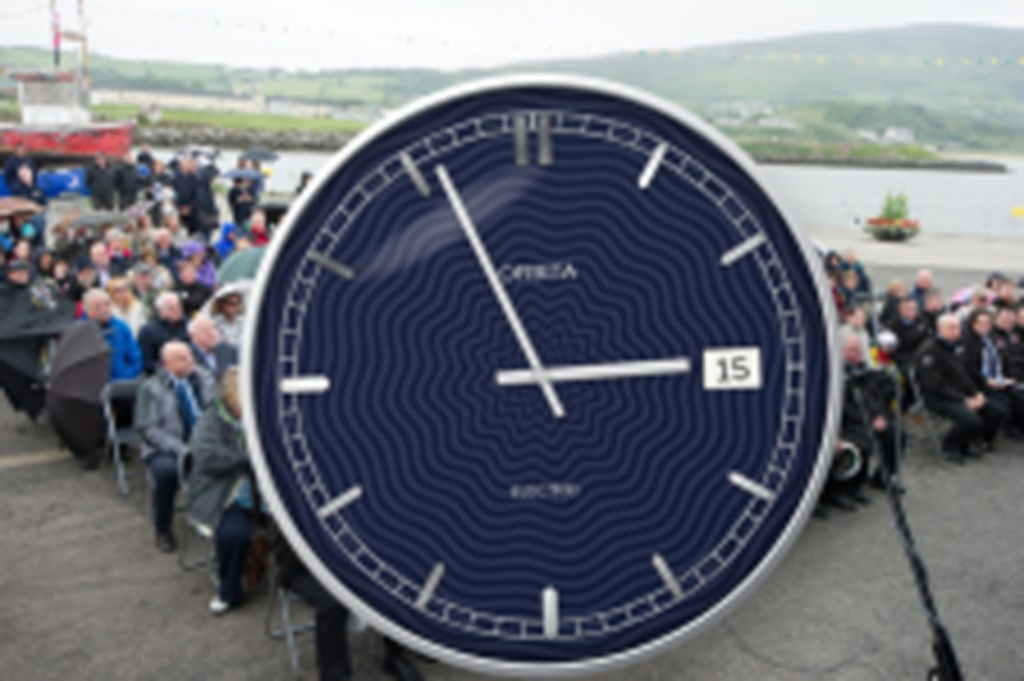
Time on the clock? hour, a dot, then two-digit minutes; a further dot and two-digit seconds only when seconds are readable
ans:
2.56
